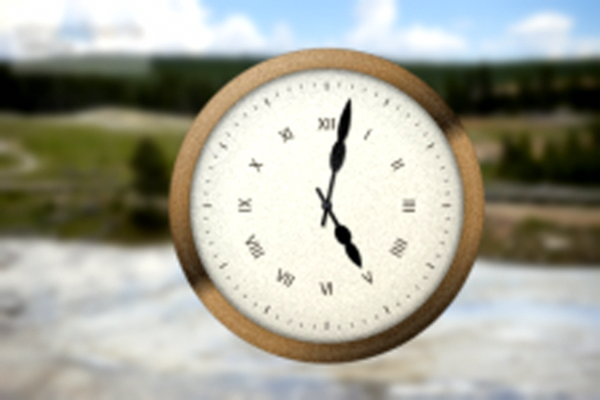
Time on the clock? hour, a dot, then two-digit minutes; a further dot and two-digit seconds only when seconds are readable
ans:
5.02
